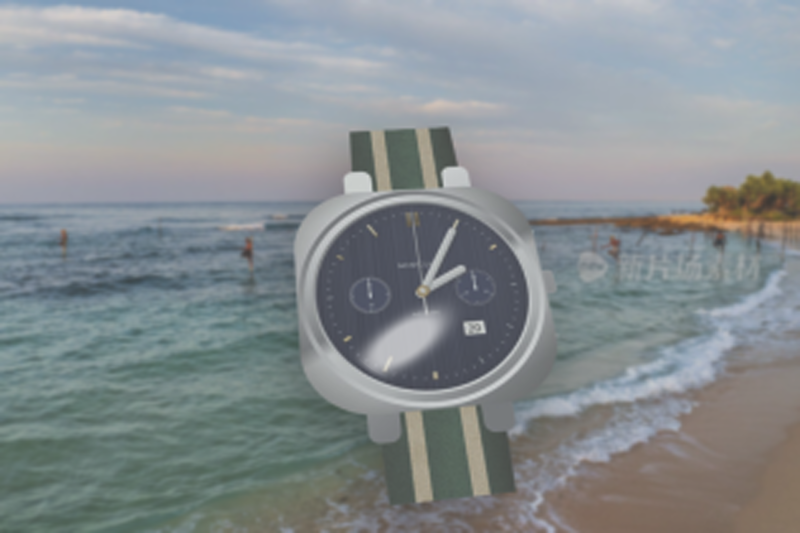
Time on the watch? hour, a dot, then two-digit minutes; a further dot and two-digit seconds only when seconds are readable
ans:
2.05
